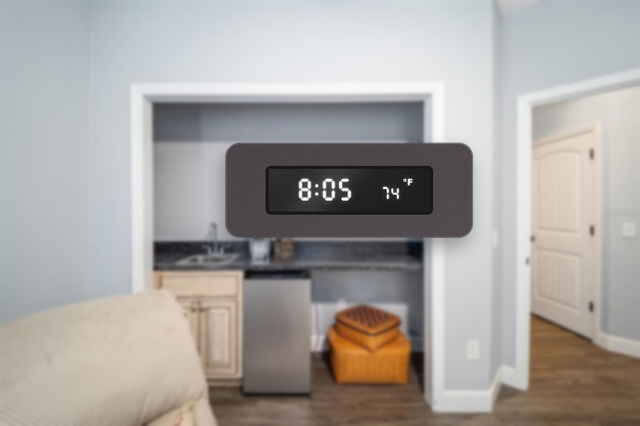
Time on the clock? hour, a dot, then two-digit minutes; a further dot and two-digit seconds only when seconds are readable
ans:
8.05
